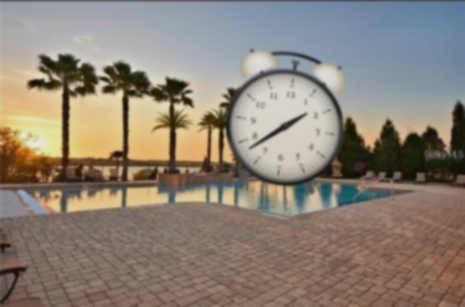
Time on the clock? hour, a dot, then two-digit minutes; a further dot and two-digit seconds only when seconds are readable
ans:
1.38
